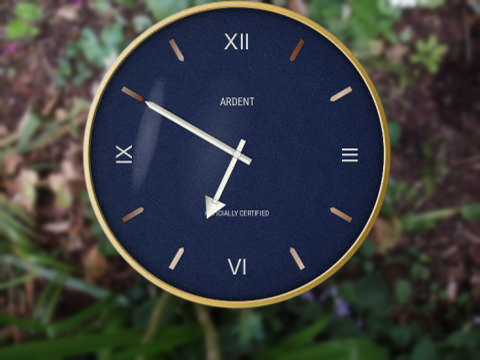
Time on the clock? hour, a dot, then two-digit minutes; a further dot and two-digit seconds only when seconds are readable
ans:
6.50
